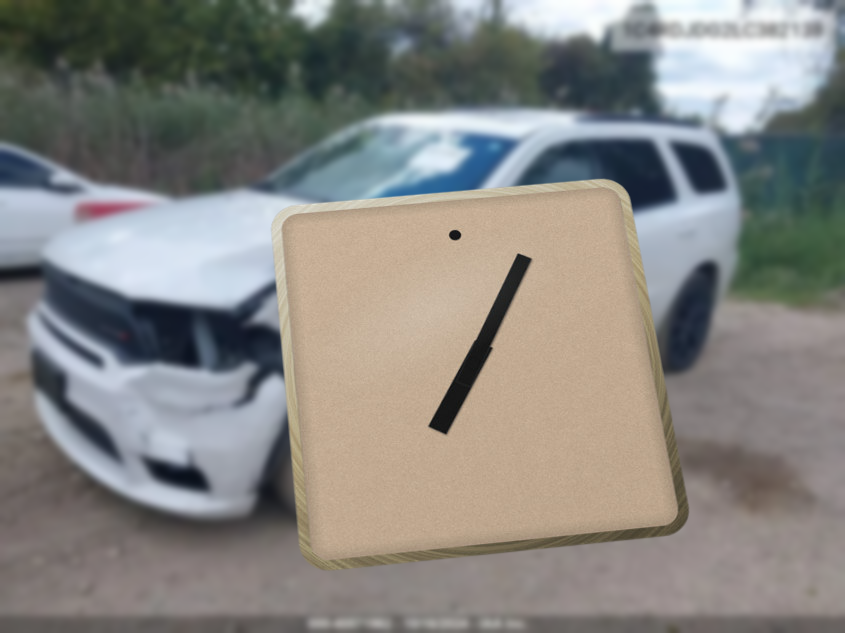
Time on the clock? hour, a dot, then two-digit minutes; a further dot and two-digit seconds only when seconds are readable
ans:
7.05
